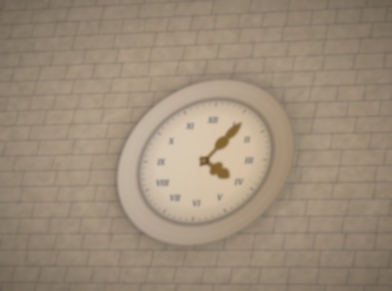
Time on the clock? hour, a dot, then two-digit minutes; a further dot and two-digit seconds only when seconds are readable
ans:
4.06
